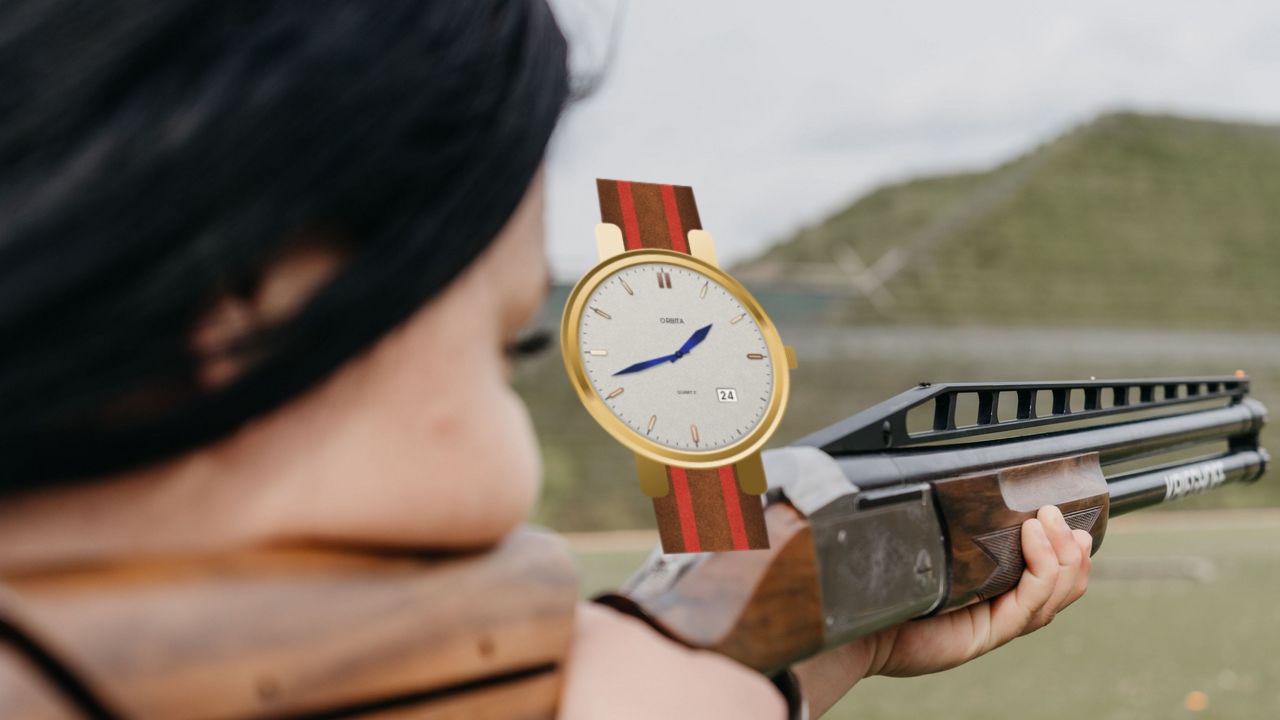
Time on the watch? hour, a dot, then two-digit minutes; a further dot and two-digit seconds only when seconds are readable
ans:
1.42
